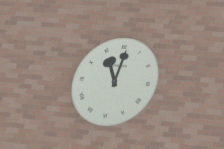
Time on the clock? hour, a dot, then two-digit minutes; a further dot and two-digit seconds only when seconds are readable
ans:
11.01
